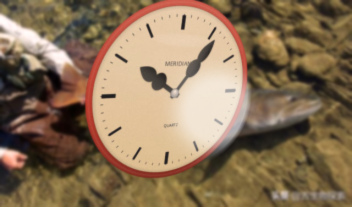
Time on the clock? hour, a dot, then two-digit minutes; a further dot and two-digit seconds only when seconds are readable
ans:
10.06
